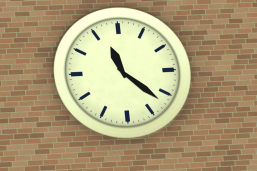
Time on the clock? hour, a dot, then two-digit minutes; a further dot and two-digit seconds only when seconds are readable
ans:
11.22
